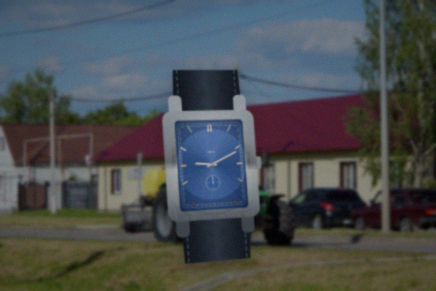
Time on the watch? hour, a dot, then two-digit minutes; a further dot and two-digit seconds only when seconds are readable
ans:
9.11
